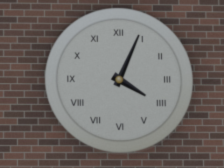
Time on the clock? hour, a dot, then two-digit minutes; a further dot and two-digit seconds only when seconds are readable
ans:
4.04
